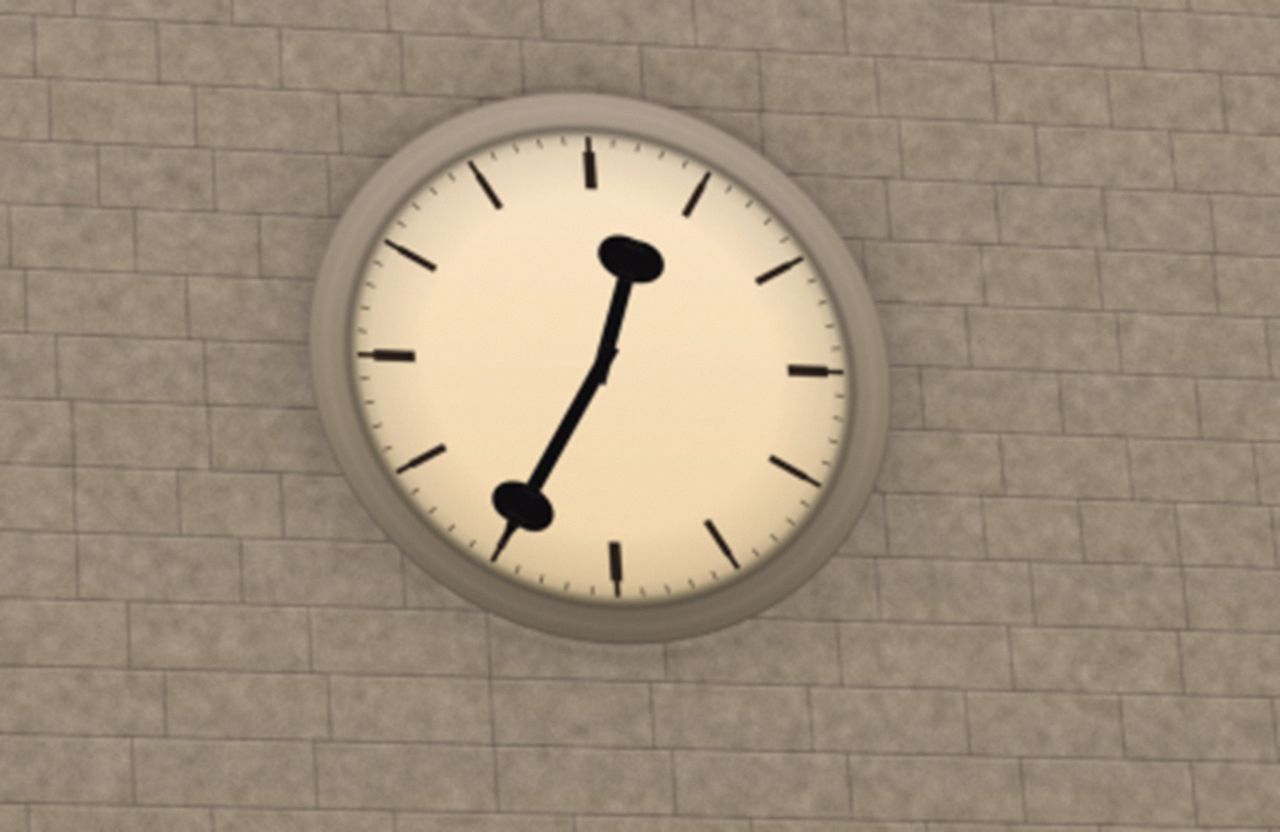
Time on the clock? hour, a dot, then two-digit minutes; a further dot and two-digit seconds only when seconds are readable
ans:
12.35
